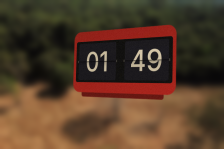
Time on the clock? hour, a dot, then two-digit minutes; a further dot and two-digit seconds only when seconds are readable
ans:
1.49
